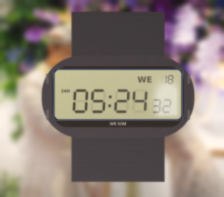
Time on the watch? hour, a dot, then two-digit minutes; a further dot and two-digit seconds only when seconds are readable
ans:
5.24.32
